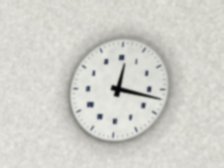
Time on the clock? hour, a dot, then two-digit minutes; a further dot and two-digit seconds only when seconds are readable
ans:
12.17
